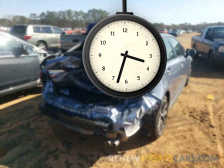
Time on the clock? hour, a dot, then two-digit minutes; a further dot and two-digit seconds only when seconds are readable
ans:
3.33
